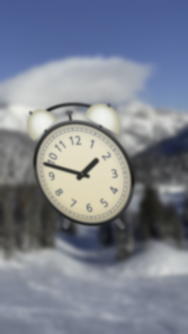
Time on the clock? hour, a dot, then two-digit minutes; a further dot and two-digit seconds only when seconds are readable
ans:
1.48
